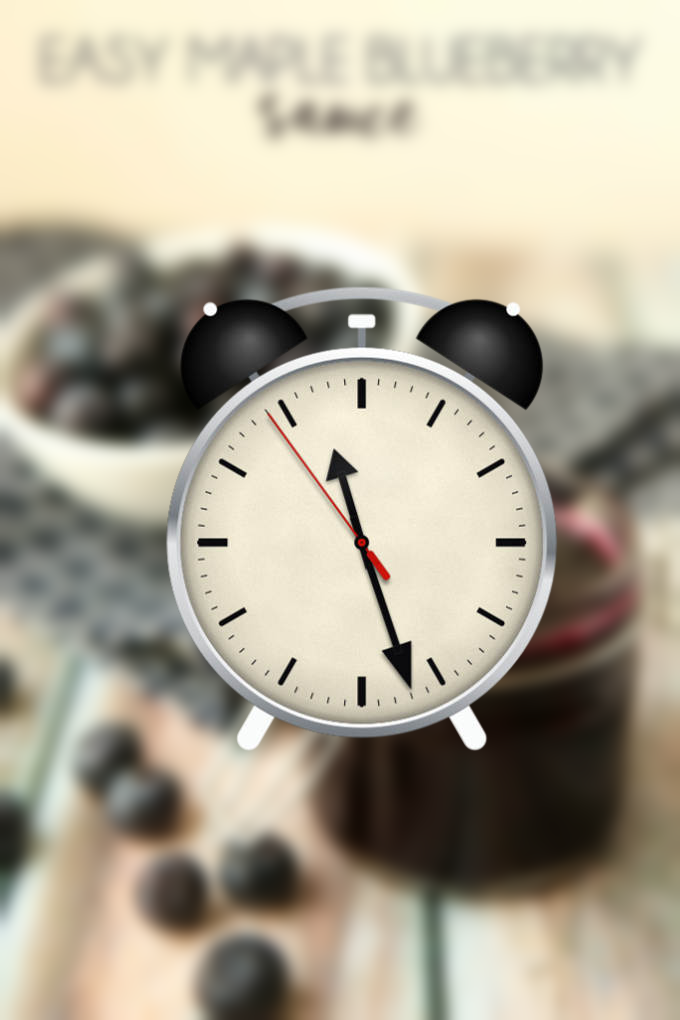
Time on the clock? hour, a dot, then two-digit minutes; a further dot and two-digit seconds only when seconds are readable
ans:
11.26.54
